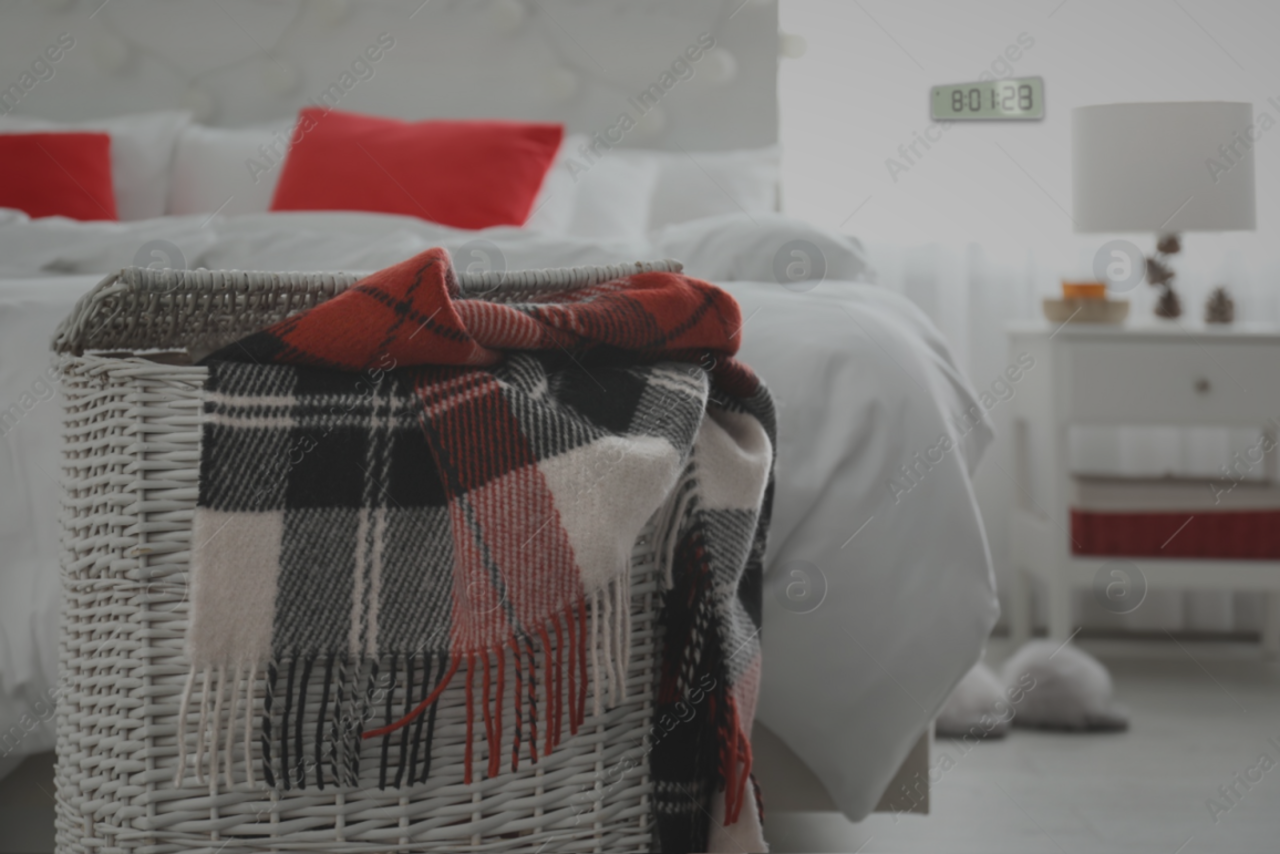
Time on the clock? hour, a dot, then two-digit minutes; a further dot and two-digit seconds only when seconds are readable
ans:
8.01.28
